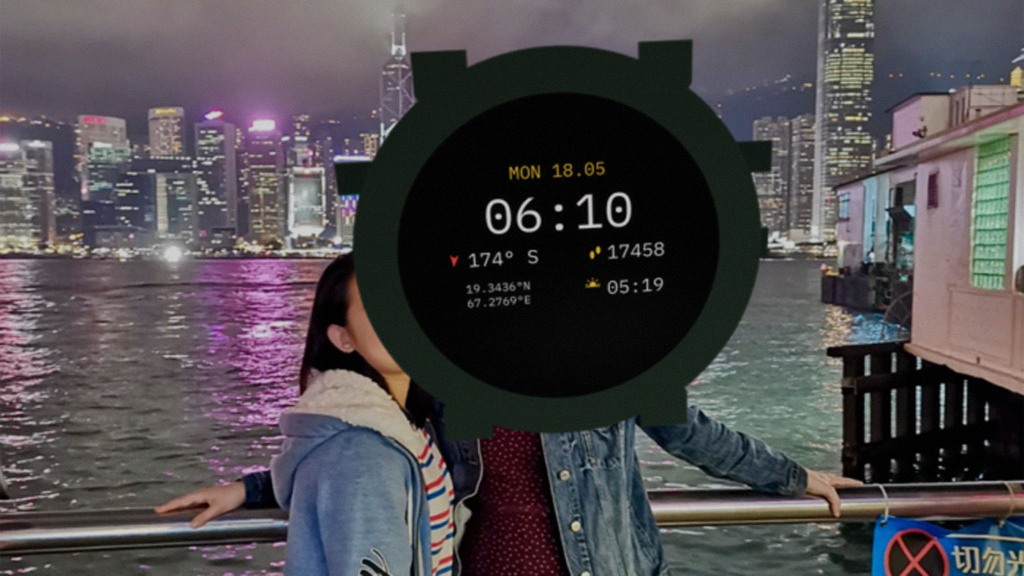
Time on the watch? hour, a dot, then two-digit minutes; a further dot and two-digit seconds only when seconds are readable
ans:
6.10
